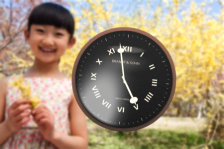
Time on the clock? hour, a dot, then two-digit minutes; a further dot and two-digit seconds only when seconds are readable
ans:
4.58
